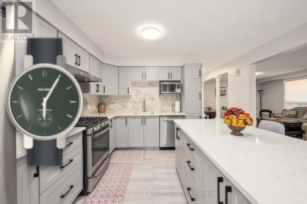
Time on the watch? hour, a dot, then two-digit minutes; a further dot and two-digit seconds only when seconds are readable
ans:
6.05
